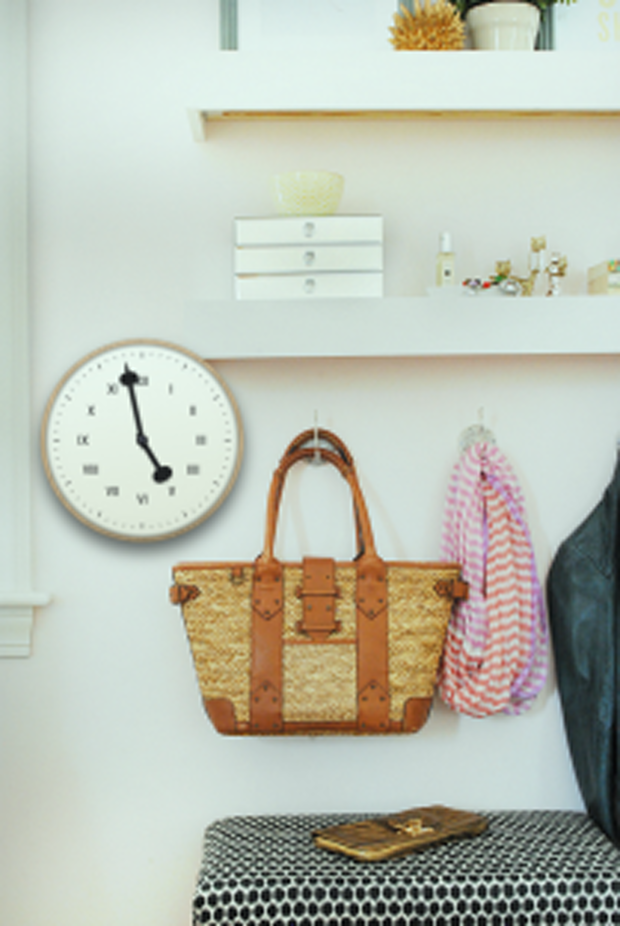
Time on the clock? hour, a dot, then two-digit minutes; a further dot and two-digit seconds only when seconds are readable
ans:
4.58
